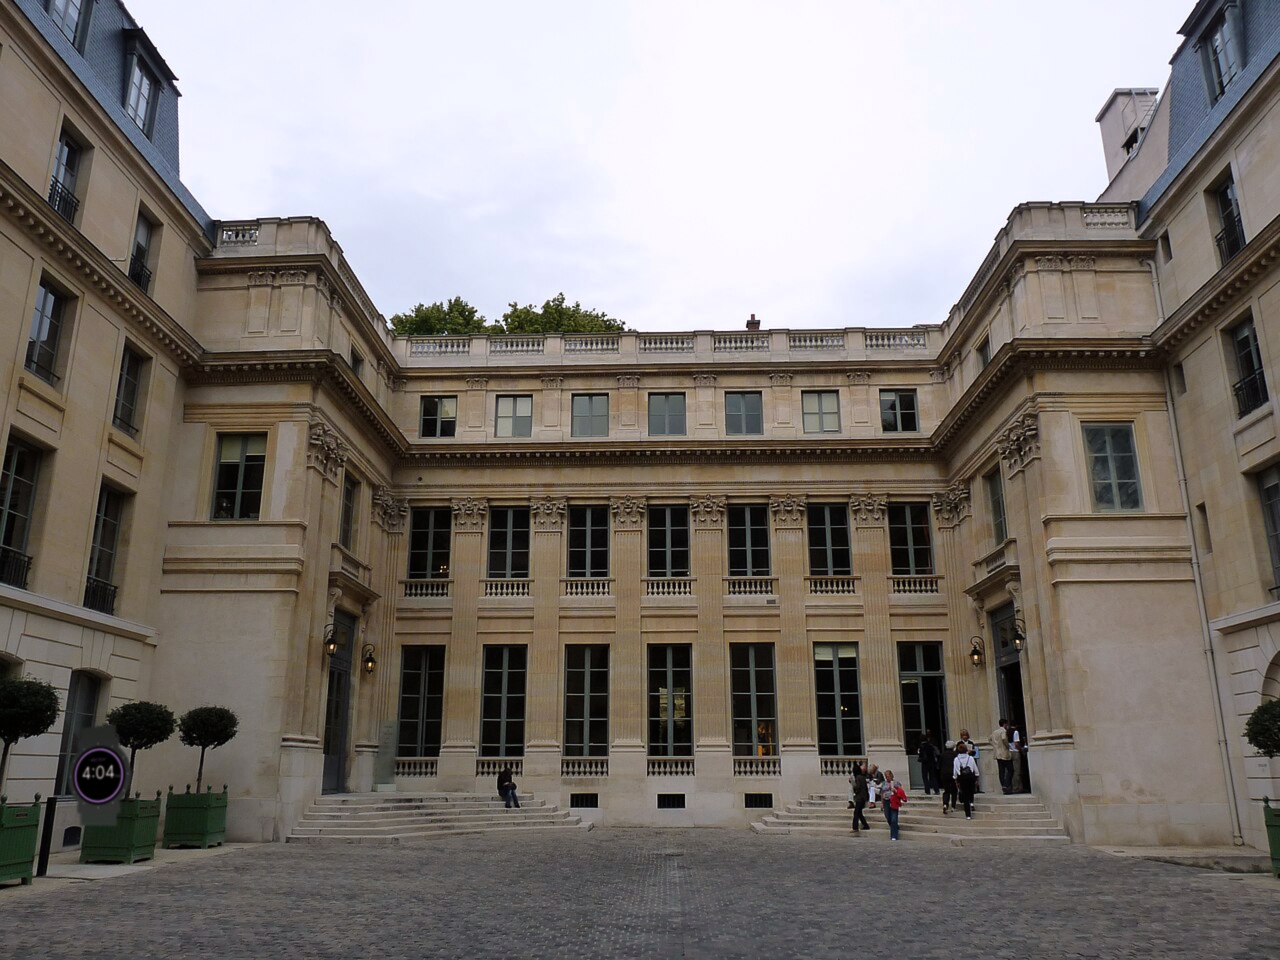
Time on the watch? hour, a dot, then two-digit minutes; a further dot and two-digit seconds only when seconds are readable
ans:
4.04
